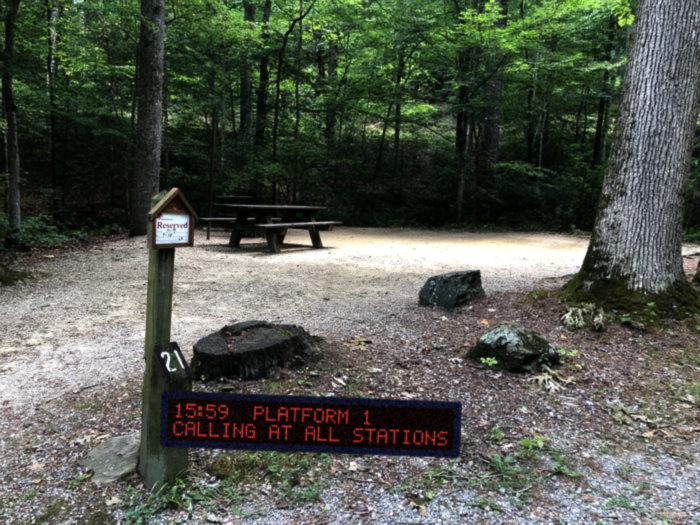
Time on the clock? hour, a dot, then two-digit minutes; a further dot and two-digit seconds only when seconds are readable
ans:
15.59
